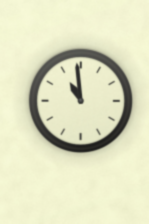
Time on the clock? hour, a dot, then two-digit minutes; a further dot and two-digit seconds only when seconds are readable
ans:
10.59
